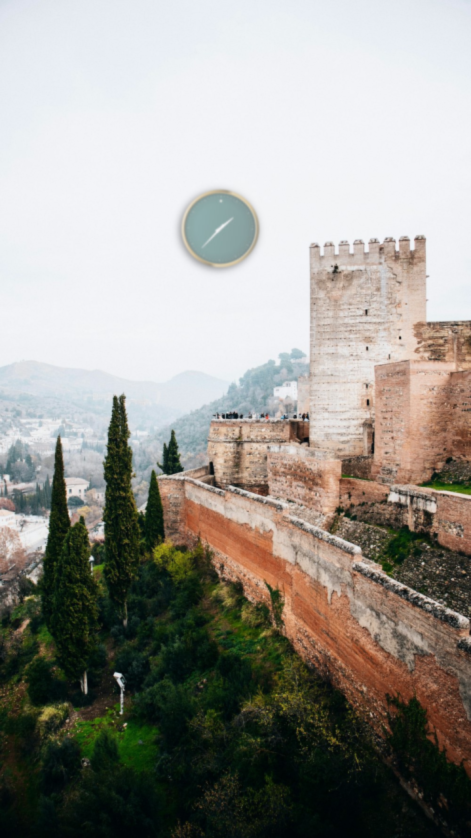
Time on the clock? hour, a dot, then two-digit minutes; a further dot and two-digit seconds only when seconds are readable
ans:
1.37
